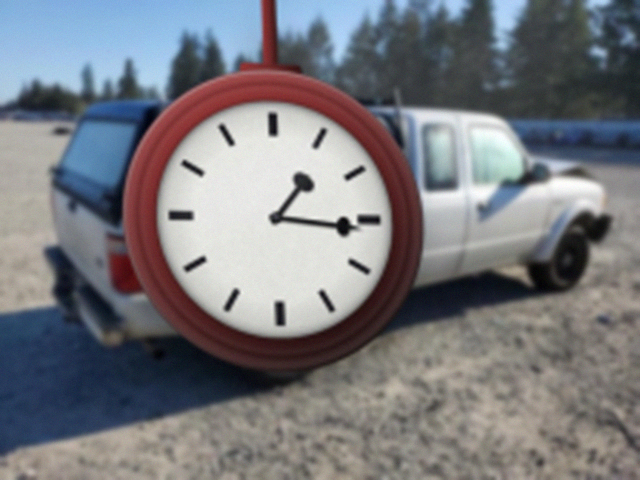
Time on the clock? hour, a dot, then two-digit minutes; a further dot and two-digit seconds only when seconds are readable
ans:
1.16
